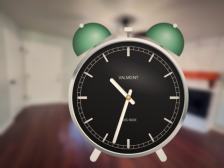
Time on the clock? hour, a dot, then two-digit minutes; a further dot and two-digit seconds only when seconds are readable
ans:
10.33
